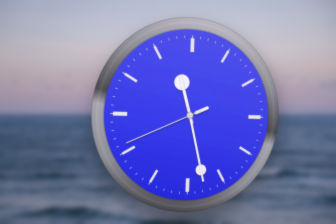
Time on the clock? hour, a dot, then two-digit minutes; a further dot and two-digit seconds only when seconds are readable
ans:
11.27.41
